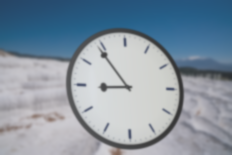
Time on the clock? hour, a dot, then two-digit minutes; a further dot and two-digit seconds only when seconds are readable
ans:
8.54
